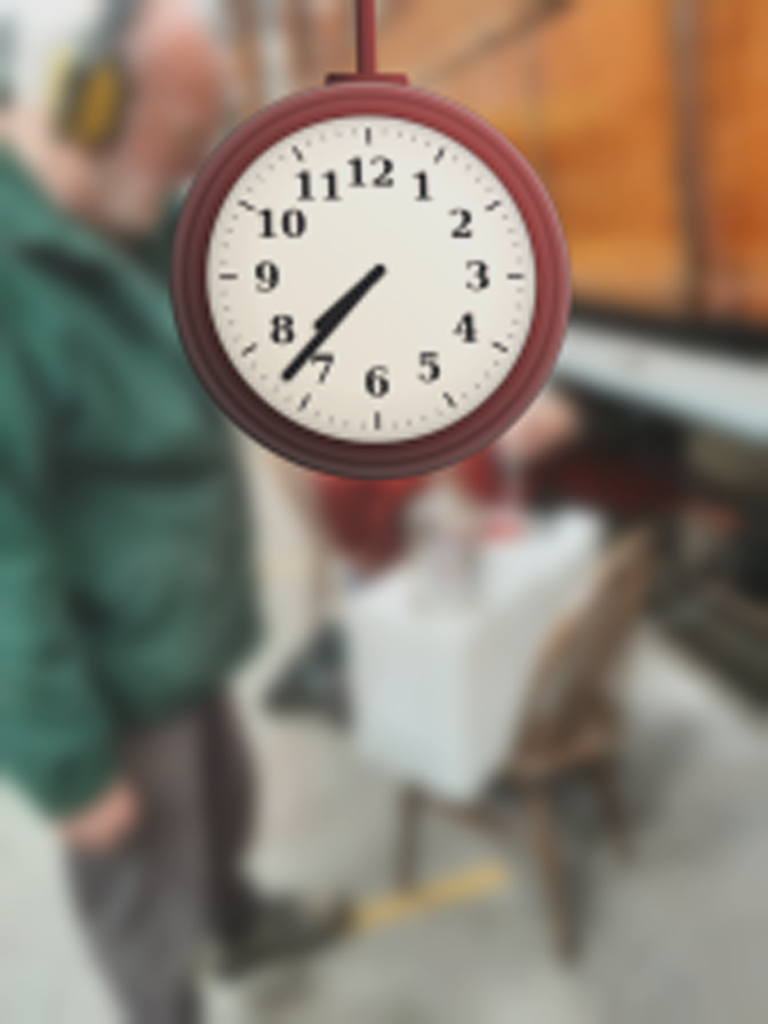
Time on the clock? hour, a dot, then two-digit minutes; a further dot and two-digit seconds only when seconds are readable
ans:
7.37
